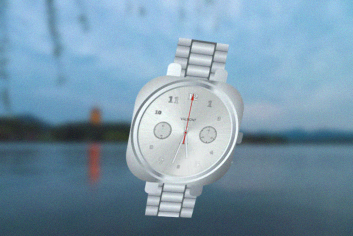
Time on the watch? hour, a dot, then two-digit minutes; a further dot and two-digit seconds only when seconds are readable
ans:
5.32
